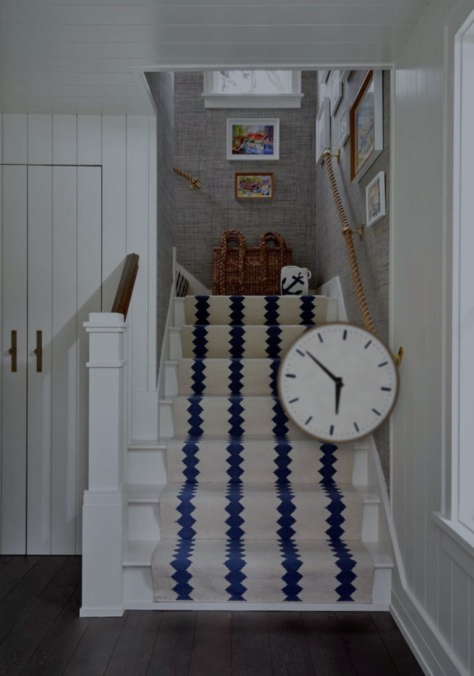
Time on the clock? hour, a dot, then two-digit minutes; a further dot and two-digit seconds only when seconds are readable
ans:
5.51
